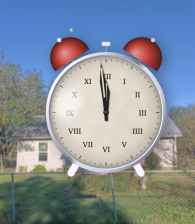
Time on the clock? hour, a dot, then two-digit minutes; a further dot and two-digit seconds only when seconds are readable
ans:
11.59
